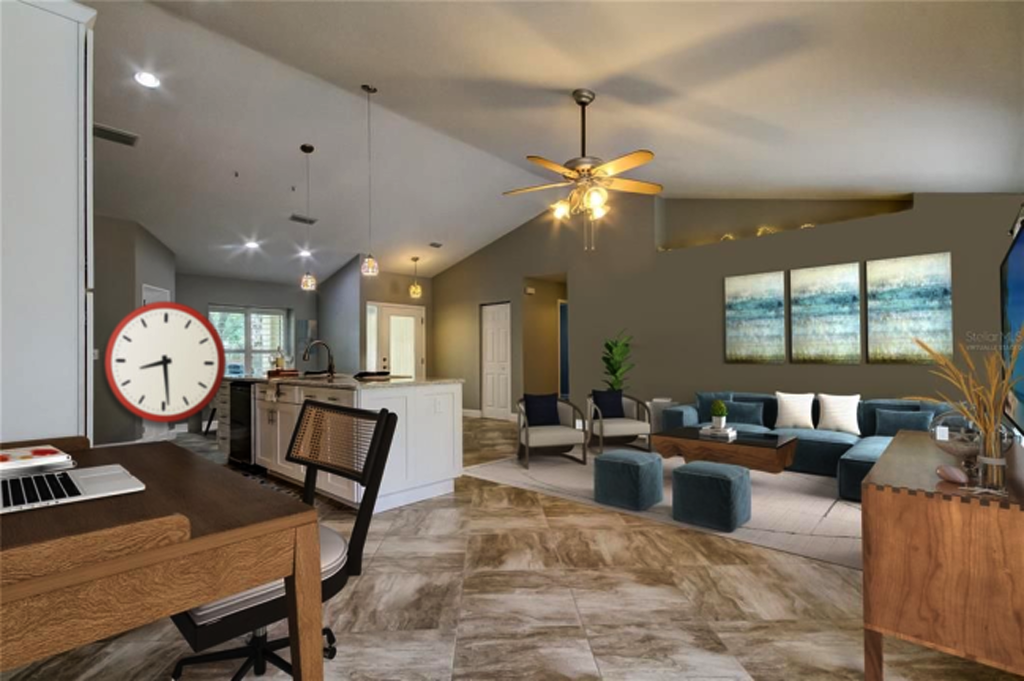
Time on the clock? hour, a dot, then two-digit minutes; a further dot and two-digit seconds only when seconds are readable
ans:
8.29
